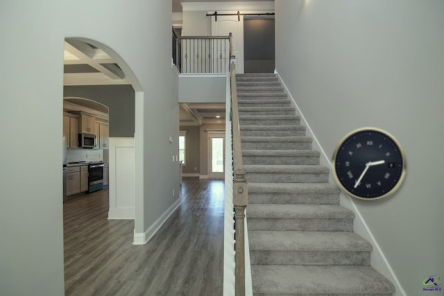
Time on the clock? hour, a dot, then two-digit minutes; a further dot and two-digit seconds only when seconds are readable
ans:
2.35
